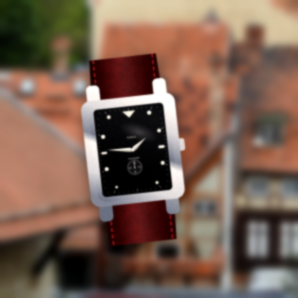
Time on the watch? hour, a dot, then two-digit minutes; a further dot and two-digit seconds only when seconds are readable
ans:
1.46
